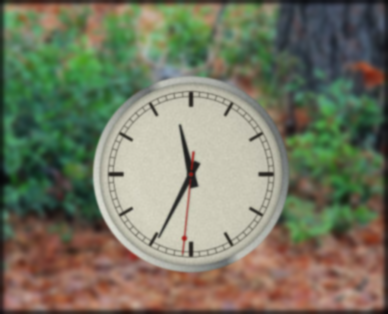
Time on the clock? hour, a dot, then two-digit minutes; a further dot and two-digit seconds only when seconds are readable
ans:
11.34.31
